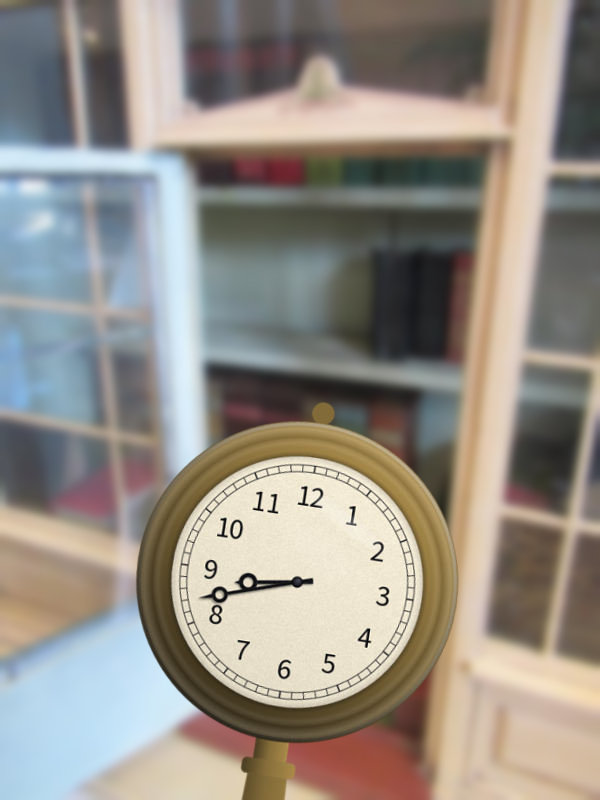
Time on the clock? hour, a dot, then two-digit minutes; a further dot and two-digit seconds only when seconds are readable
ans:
8.42
